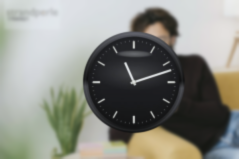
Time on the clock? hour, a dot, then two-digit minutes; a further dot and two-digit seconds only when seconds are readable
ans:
11.12
